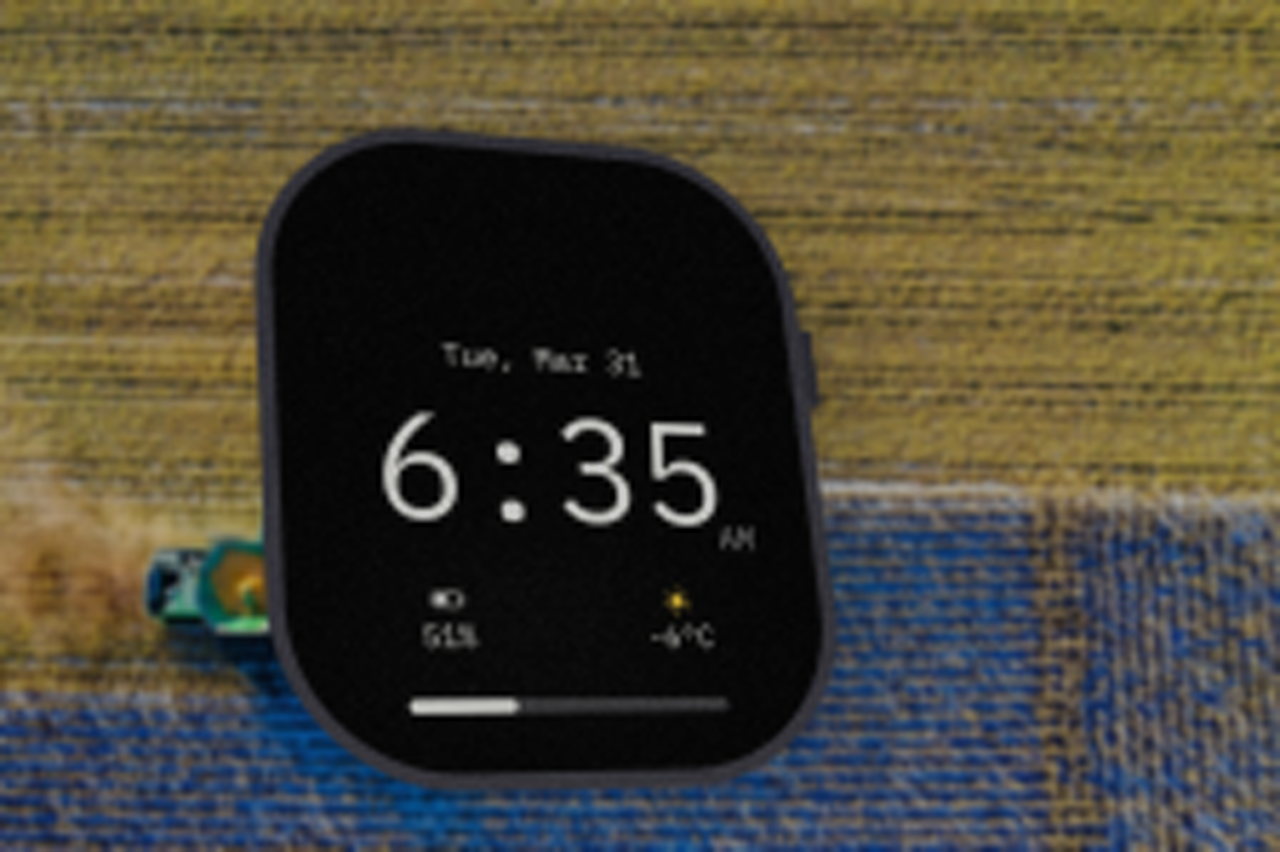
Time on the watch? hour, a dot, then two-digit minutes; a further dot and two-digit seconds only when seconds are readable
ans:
6.35
